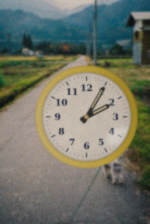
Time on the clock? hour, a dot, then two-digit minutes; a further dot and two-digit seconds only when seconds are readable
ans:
2.05
